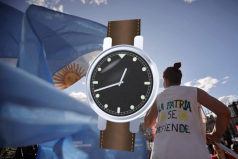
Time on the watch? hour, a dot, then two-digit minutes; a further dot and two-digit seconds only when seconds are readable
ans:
12.42
